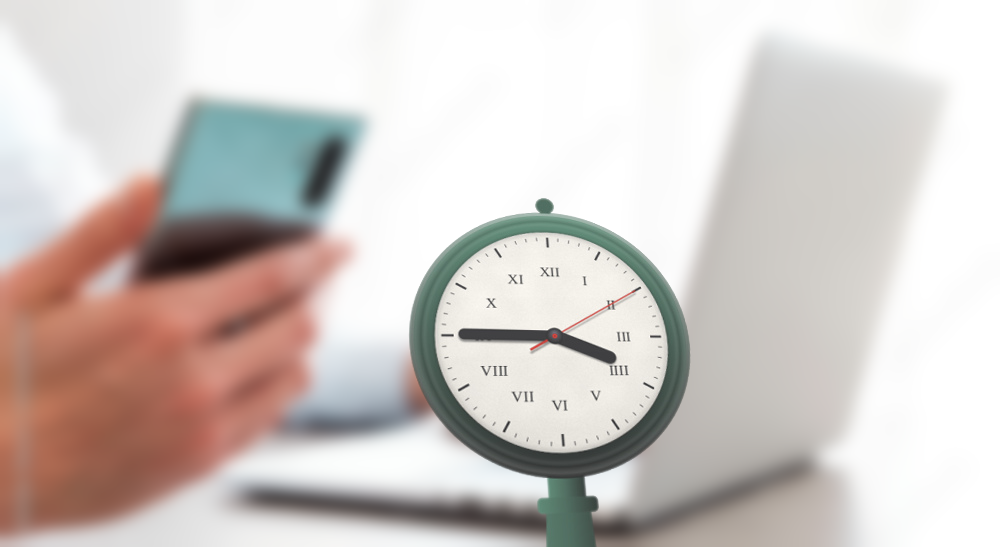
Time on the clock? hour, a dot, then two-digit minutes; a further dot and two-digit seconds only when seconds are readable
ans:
3.45.10
